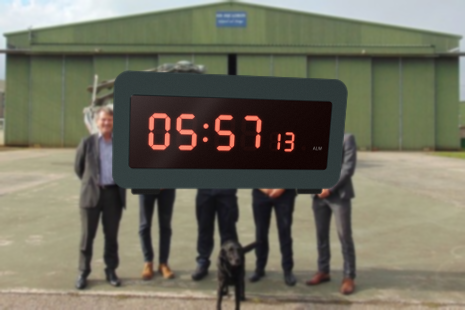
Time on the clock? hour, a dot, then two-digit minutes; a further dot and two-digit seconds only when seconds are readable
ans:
5.57.13
